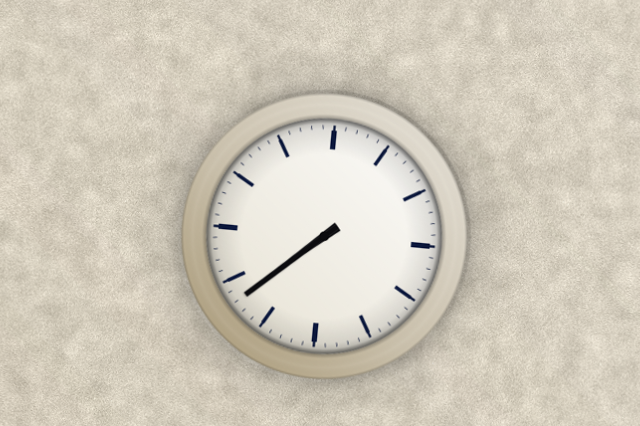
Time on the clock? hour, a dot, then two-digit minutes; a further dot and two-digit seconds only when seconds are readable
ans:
7.38
